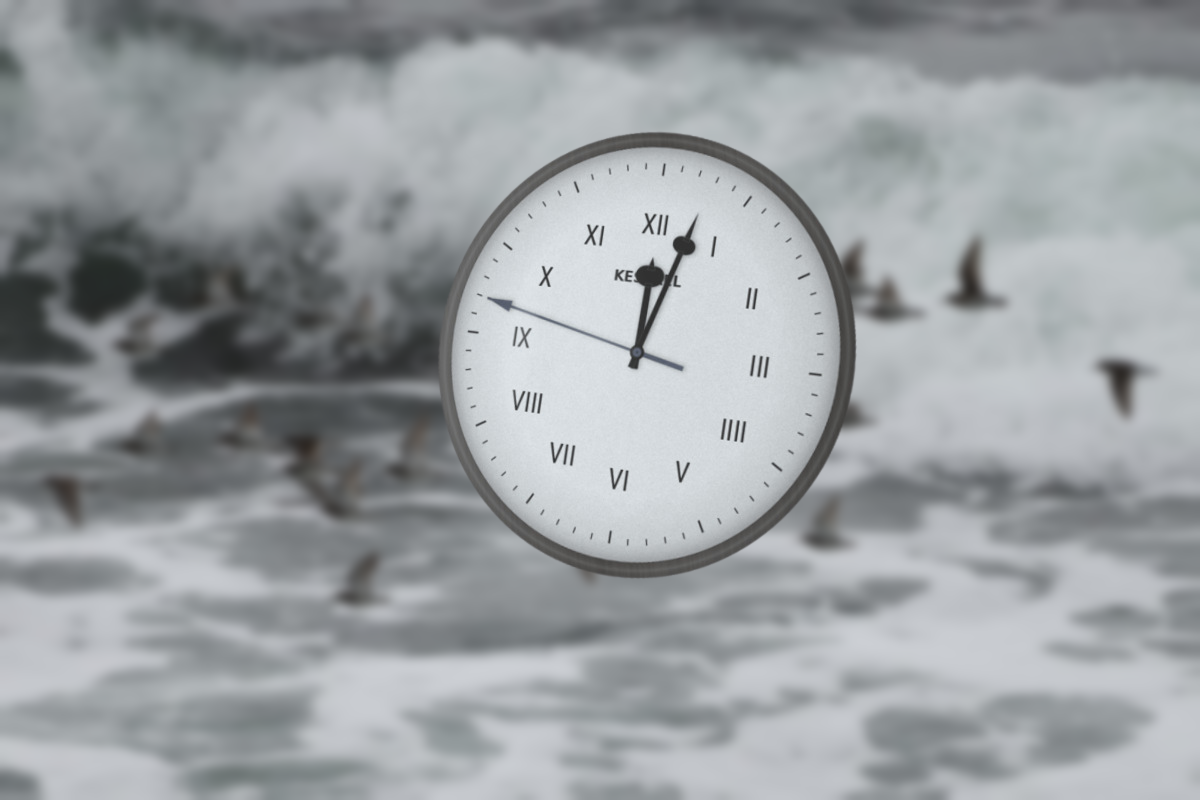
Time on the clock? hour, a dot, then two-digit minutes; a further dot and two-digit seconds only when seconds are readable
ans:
12.02.47
